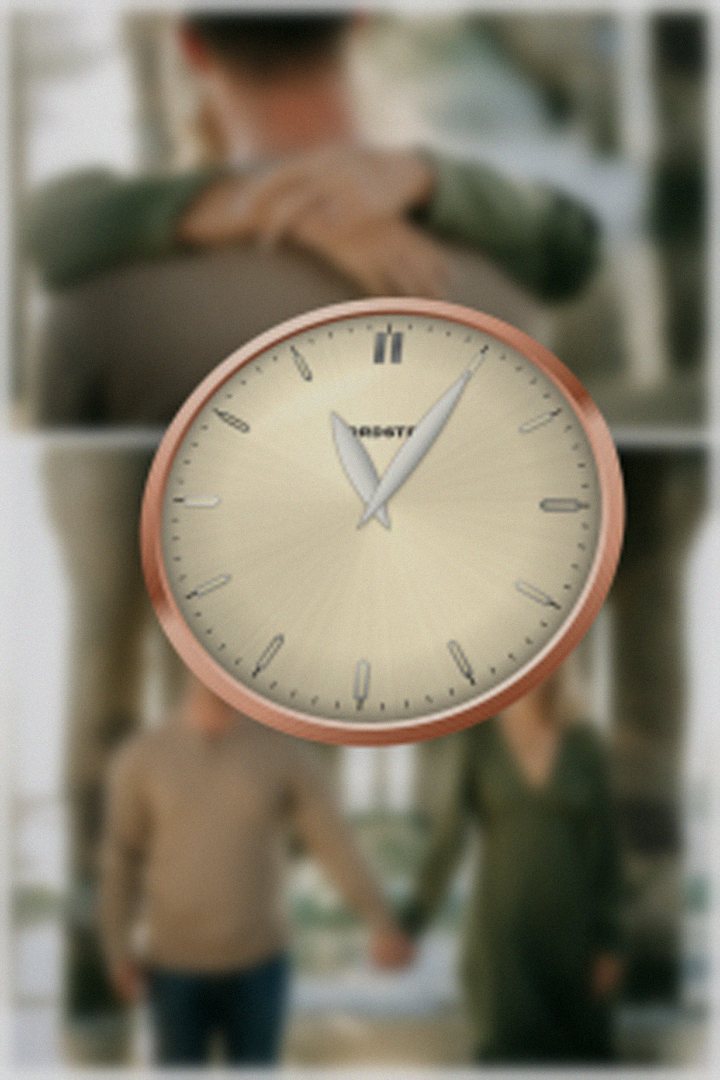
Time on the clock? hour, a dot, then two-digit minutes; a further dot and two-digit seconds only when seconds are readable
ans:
11.05
